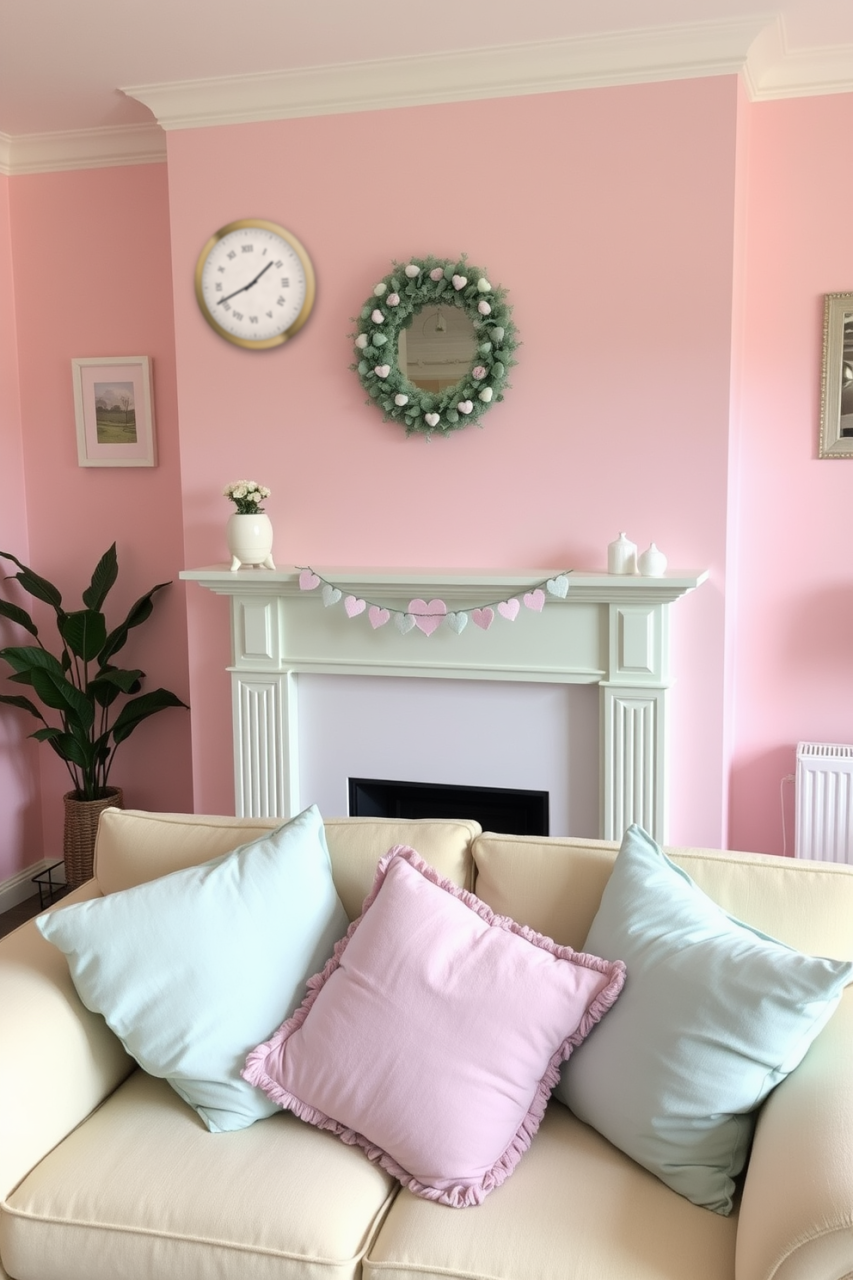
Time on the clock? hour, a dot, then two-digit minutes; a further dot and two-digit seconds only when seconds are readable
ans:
1.41
